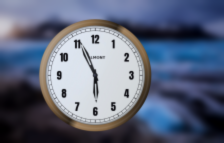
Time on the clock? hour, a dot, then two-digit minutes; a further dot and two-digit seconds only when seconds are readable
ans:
5.56
